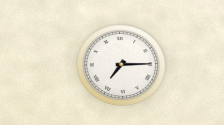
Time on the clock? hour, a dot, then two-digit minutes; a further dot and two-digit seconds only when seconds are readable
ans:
7.15
